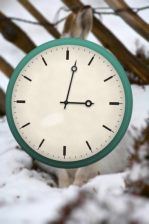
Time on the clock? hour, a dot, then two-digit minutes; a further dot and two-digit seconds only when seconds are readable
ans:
3.02
